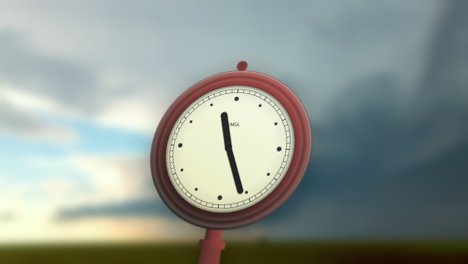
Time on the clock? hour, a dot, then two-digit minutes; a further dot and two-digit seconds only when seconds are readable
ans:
11.26
